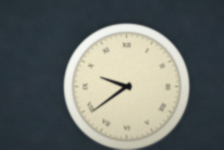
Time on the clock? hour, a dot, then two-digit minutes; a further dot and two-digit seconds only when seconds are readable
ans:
9.39
